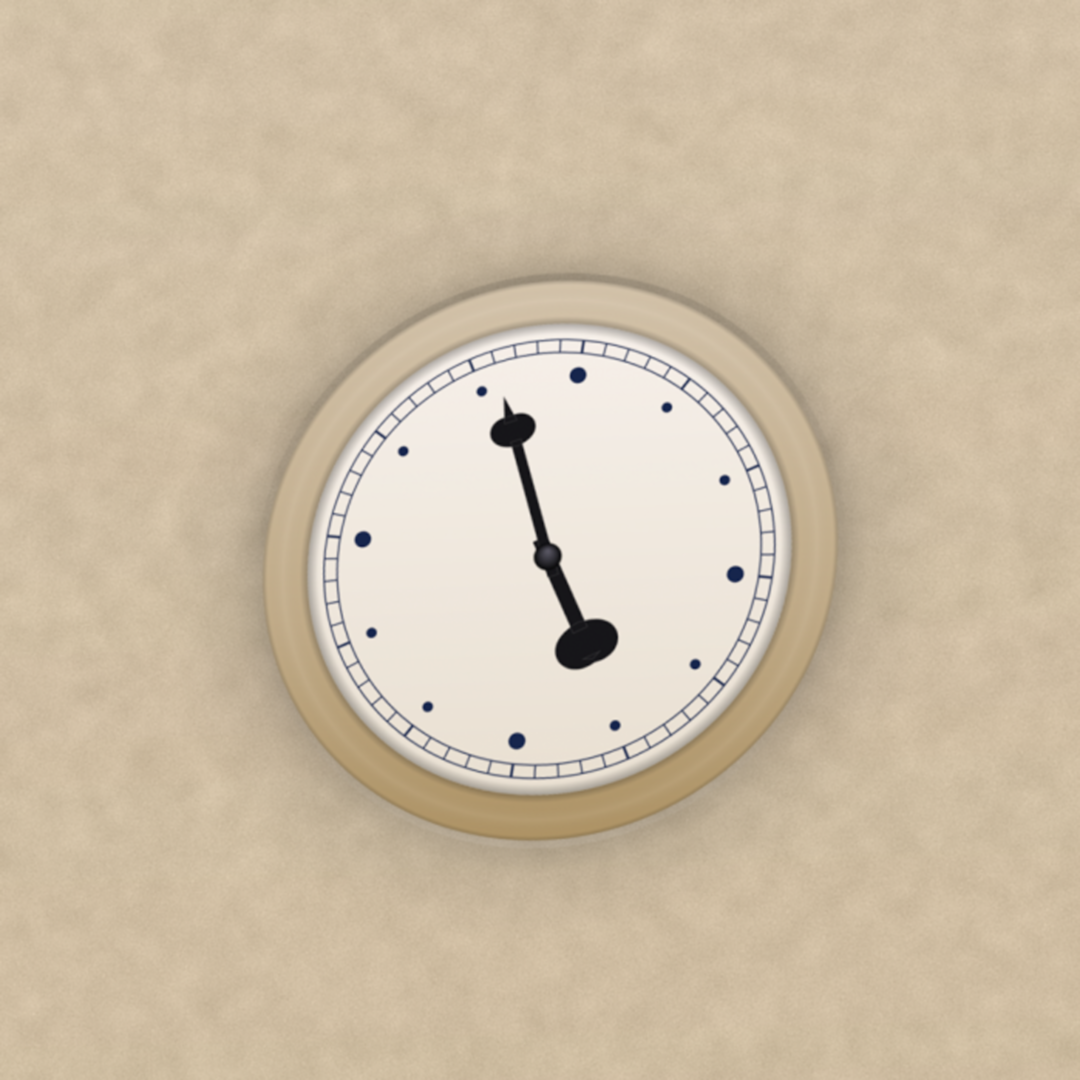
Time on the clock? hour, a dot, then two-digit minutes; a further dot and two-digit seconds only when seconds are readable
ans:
4.56
